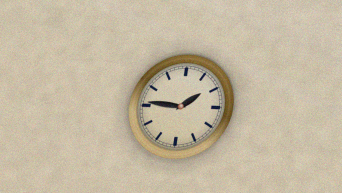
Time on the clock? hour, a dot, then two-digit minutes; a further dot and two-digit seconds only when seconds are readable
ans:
1.46
